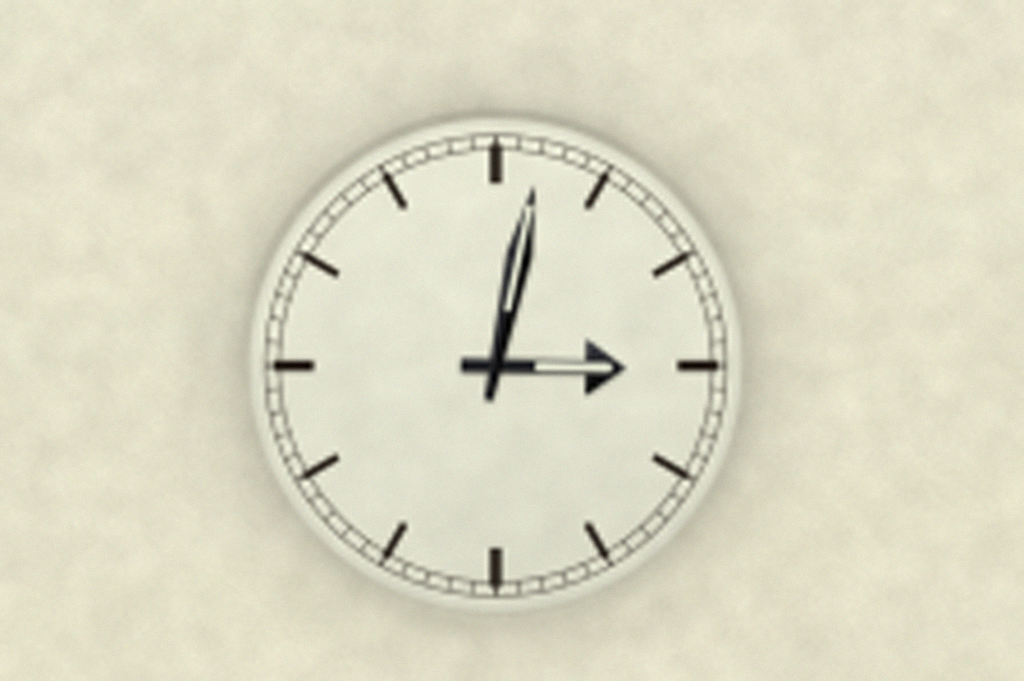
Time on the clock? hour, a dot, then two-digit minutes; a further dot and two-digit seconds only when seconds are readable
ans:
3.02
